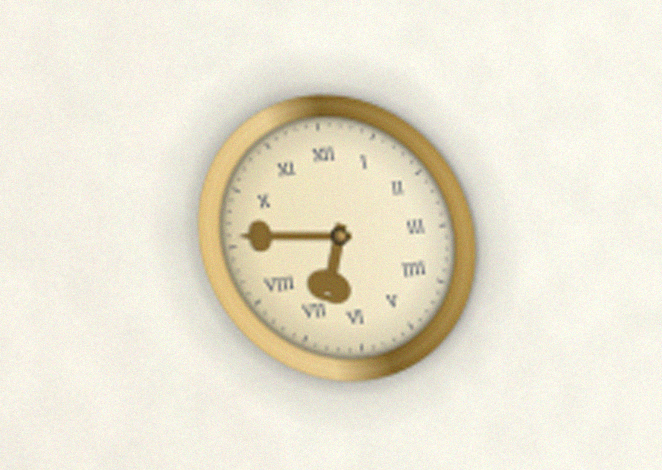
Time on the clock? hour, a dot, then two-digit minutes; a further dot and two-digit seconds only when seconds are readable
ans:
6.46
